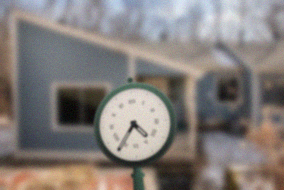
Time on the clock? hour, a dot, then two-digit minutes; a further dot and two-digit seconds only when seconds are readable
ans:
4.36
